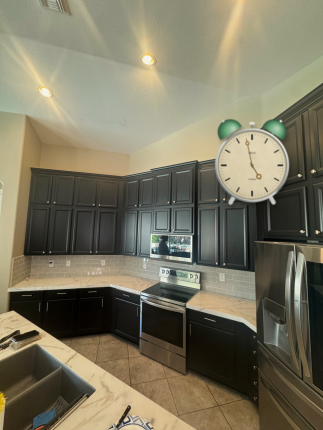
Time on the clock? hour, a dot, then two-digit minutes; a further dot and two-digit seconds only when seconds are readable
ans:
4.58
